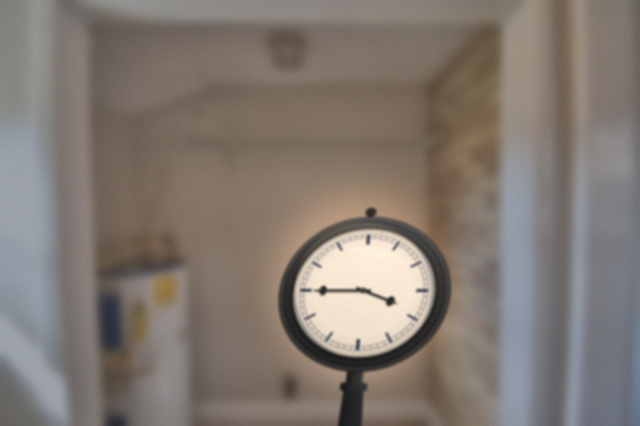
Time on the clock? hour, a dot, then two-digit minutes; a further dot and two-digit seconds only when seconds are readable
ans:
3.45
